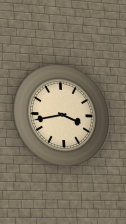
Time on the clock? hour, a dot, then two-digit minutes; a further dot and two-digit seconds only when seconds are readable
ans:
3.43
